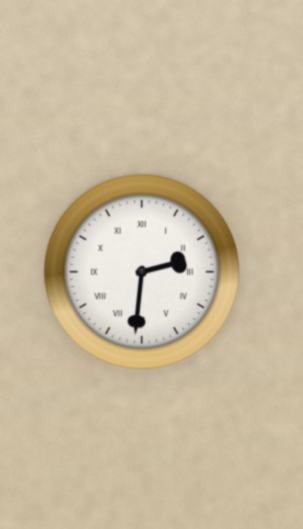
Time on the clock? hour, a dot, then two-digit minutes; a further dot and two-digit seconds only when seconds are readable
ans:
2.31
